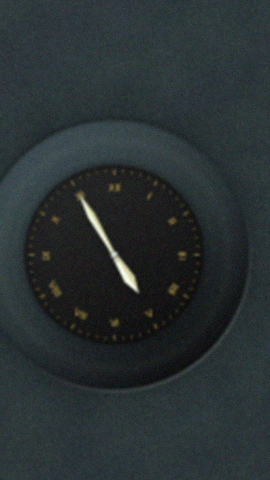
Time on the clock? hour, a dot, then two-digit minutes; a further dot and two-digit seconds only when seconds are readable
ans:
4.55
